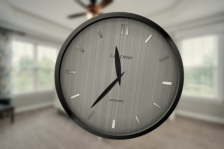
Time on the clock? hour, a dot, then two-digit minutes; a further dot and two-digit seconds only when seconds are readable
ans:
11.36
